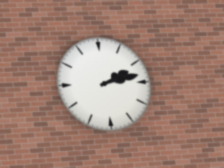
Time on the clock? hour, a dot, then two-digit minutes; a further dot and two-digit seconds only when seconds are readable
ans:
2.13
